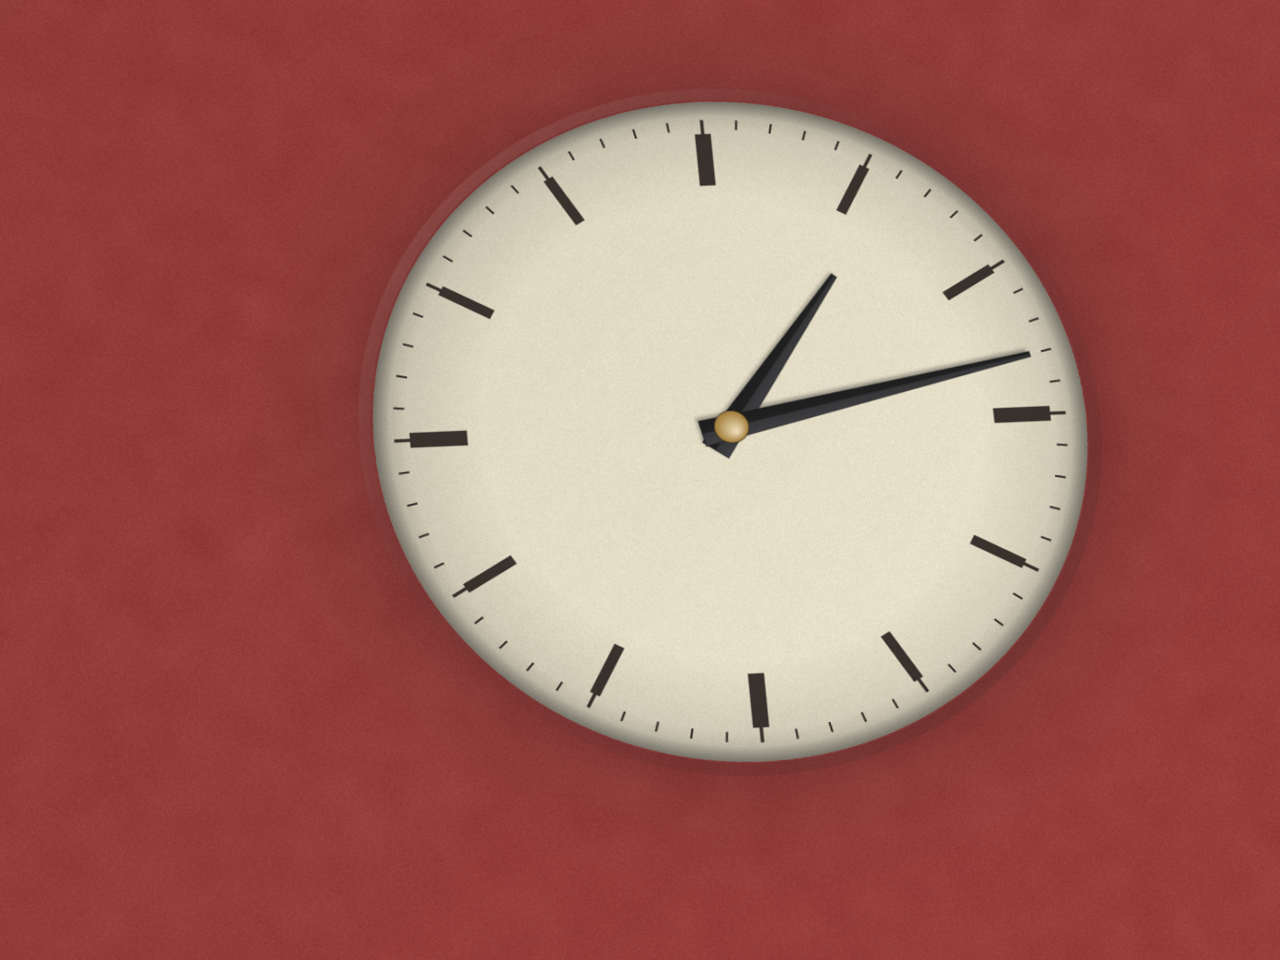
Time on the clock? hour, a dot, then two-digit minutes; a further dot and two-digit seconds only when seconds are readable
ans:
1.13
